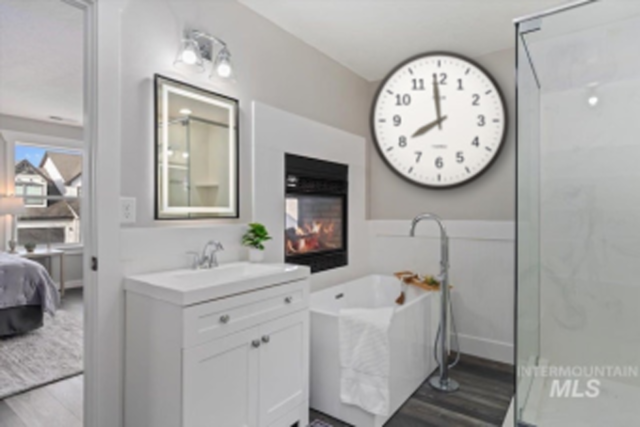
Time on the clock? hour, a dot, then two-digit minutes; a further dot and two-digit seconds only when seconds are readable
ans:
7.59
